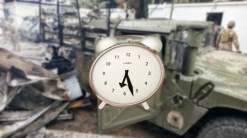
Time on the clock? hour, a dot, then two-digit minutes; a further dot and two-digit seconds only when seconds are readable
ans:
6.27
